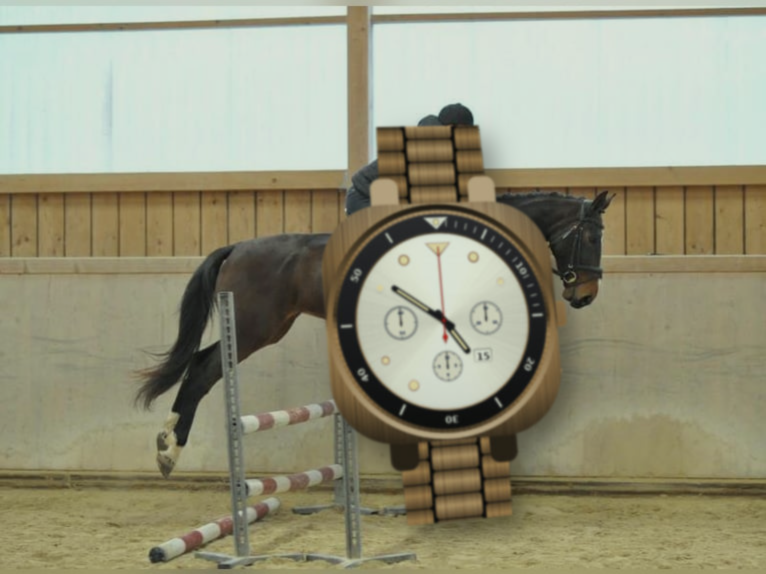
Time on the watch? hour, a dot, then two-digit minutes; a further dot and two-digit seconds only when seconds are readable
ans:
4.51
